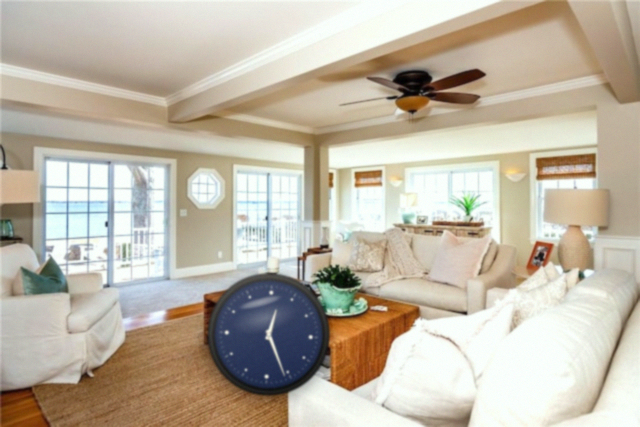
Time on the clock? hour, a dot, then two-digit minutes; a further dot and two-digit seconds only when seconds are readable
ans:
12.26
